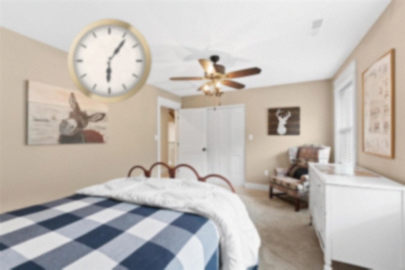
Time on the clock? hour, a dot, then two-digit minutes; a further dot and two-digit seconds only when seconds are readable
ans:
6.06
